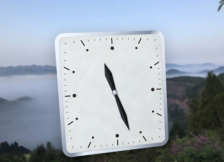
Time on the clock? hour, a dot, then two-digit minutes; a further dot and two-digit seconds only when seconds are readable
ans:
11.27
